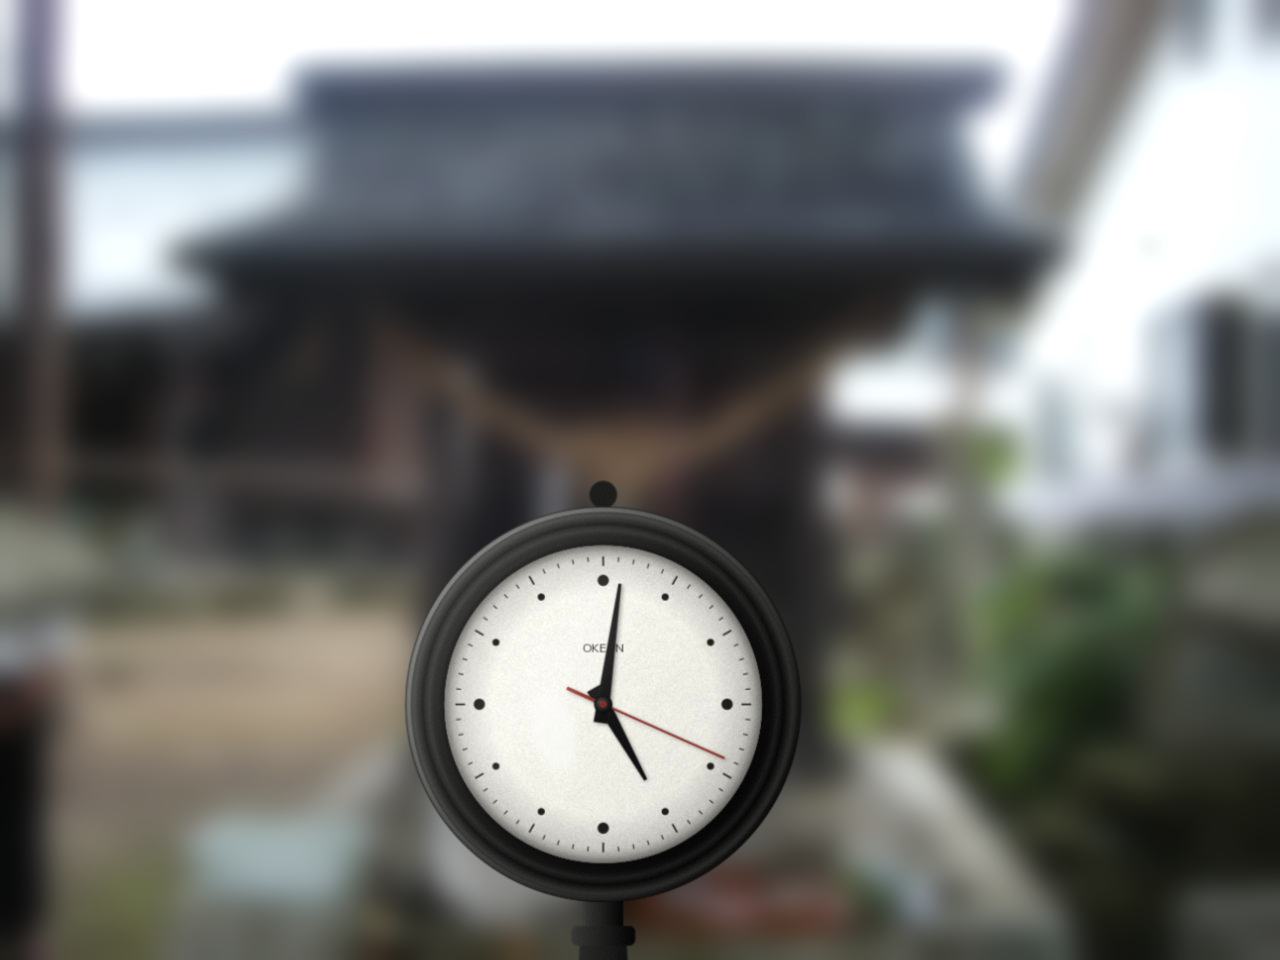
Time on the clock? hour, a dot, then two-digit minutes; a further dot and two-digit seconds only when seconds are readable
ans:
5.01.19
